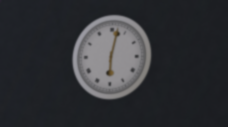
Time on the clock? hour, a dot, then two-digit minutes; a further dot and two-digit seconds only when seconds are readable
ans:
6.02
